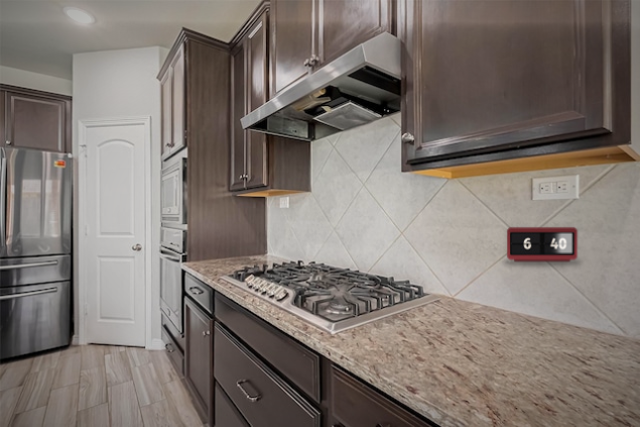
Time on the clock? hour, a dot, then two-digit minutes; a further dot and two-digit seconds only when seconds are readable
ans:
6.40
